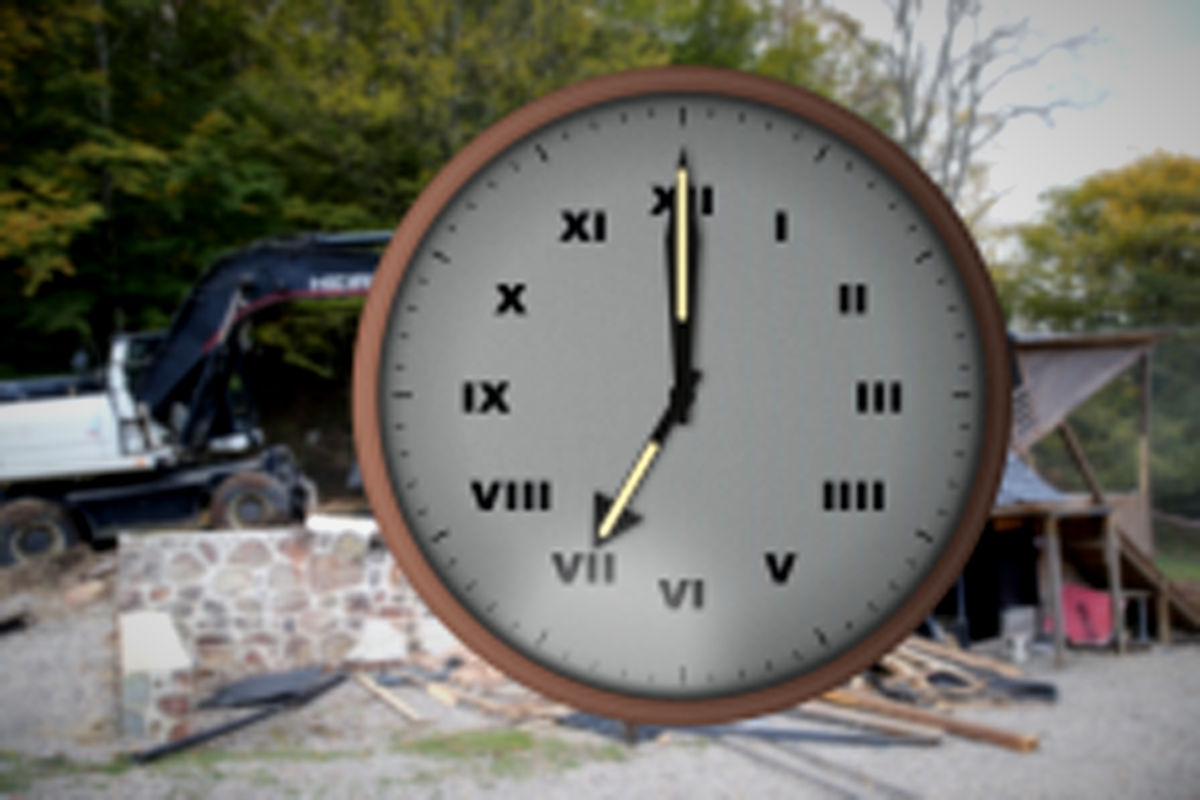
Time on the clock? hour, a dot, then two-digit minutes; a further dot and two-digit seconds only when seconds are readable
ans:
7.00
